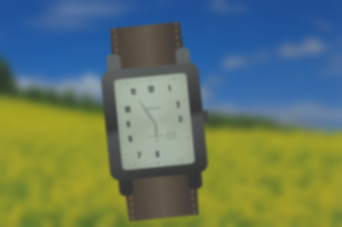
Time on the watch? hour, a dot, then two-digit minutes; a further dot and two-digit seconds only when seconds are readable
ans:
5.55
